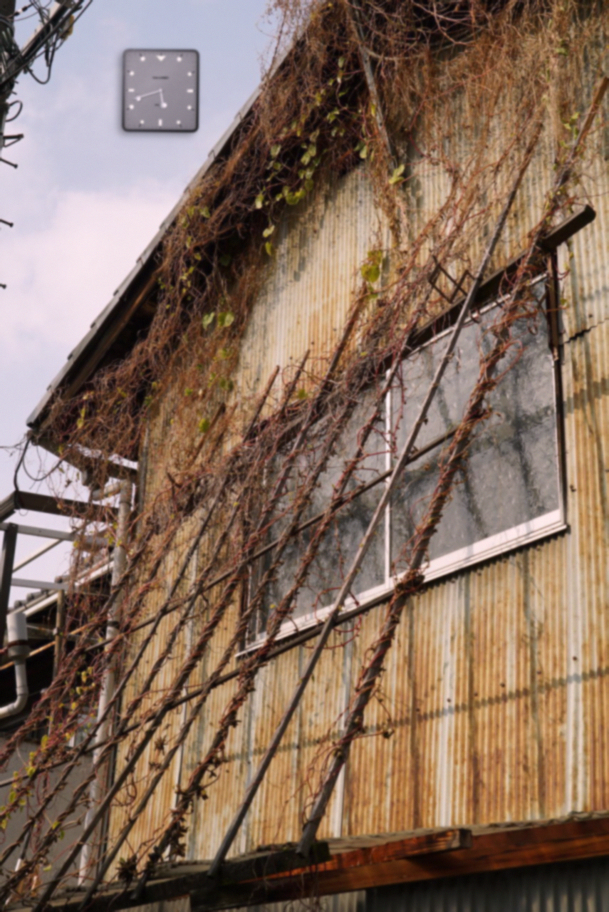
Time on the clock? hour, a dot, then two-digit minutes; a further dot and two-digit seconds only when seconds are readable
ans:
5.42
